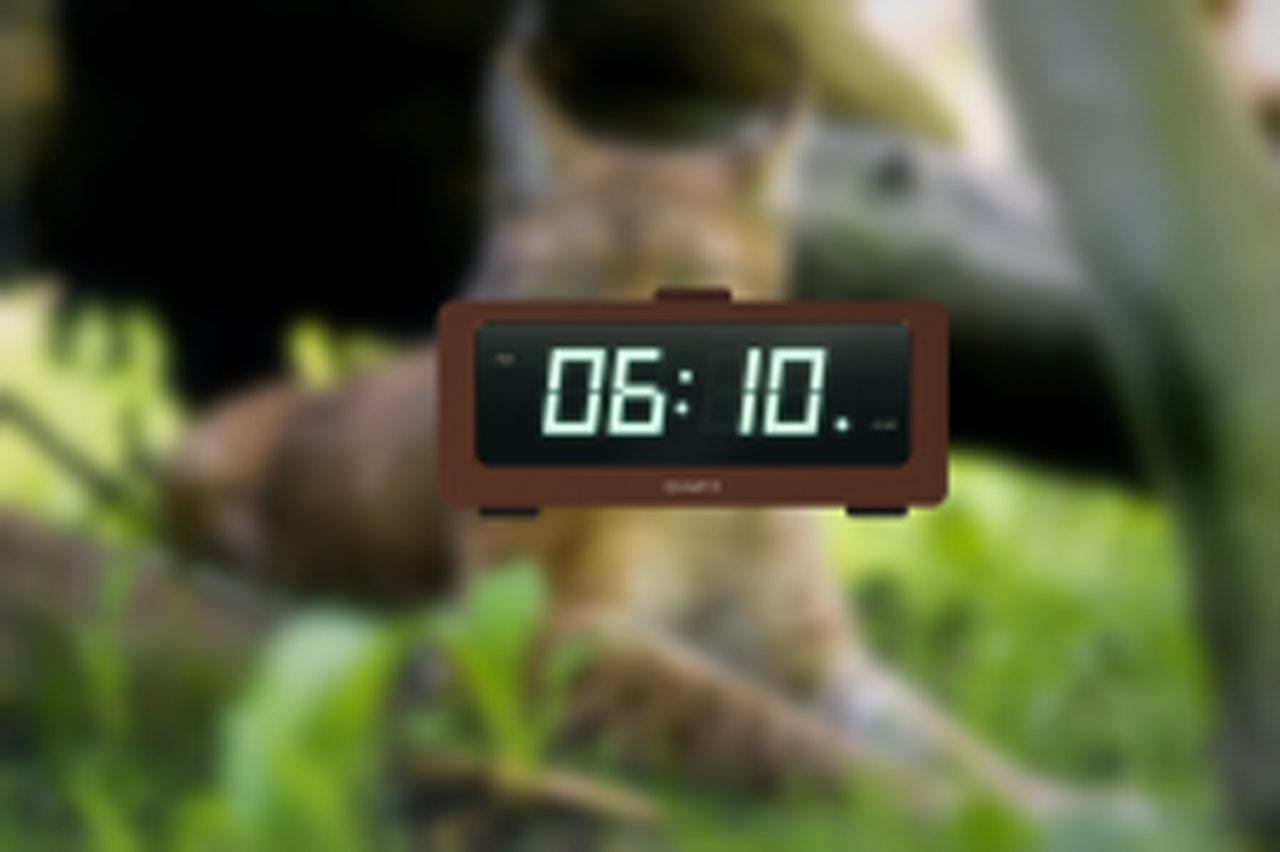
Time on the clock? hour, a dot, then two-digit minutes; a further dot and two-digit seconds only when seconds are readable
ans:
6.10
